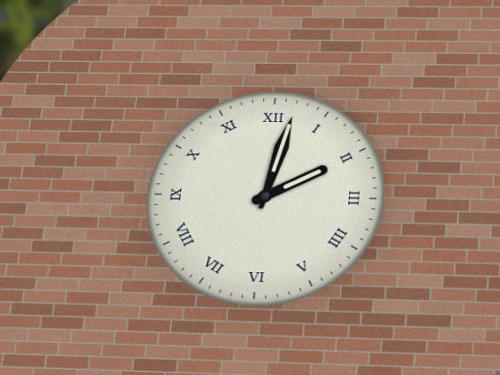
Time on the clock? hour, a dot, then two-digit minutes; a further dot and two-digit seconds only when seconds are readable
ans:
2.02
